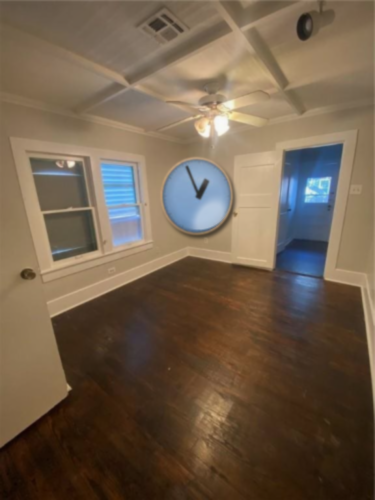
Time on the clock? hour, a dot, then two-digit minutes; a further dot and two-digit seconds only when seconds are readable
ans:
12.56
